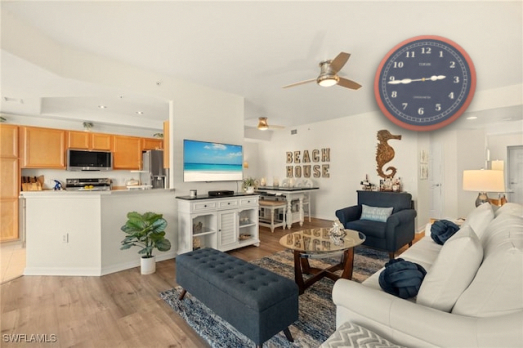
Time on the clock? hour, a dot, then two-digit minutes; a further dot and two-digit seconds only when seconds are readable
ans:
2.44
